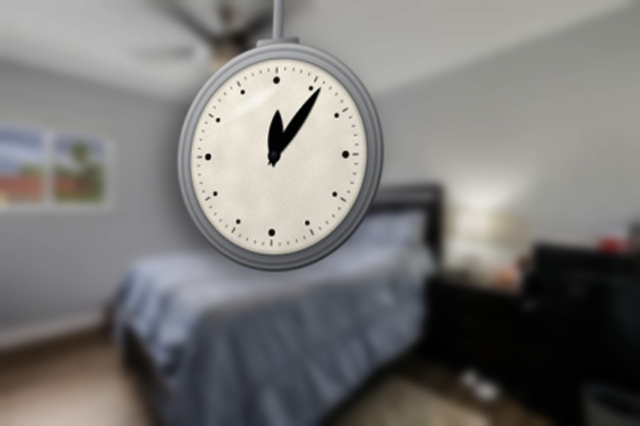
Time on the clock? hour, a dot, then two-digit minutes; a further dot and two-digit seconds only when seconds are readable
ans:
12.06
